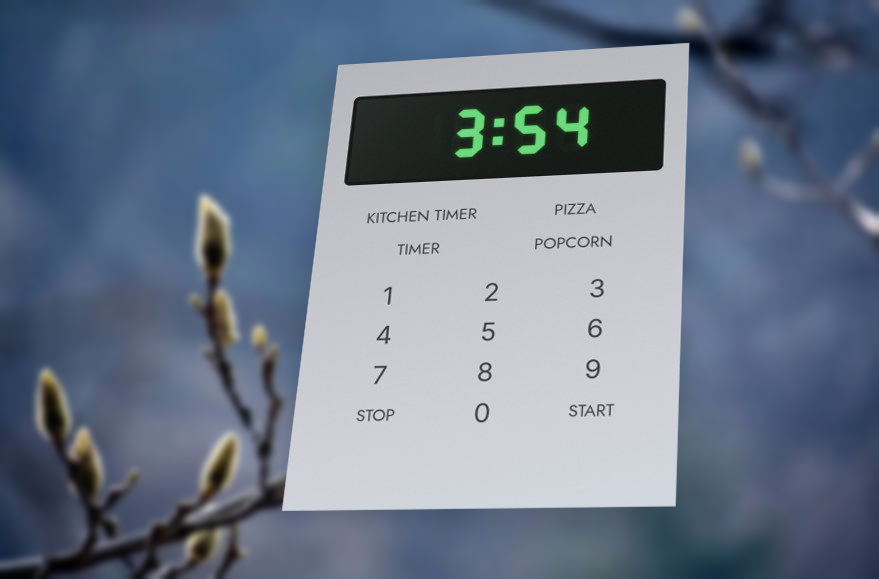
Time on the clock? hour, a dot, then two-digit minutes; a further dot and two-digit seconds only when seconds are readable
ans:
3.54
